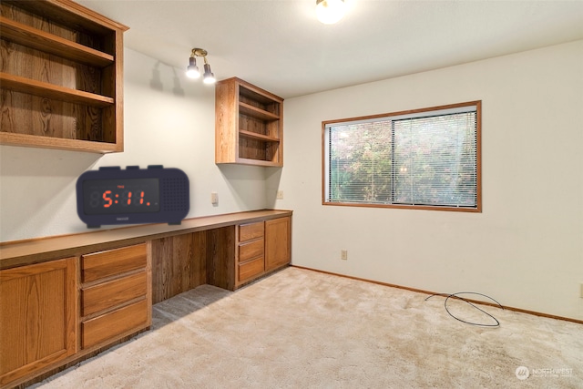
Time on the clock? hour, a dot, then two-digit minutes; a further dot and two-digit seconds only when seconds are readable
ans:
5.11
